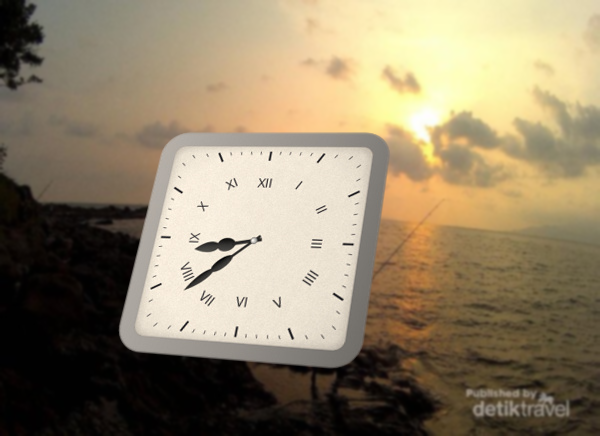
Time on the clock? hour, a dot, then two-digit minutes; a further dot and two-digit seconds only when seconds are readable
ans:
8.38
